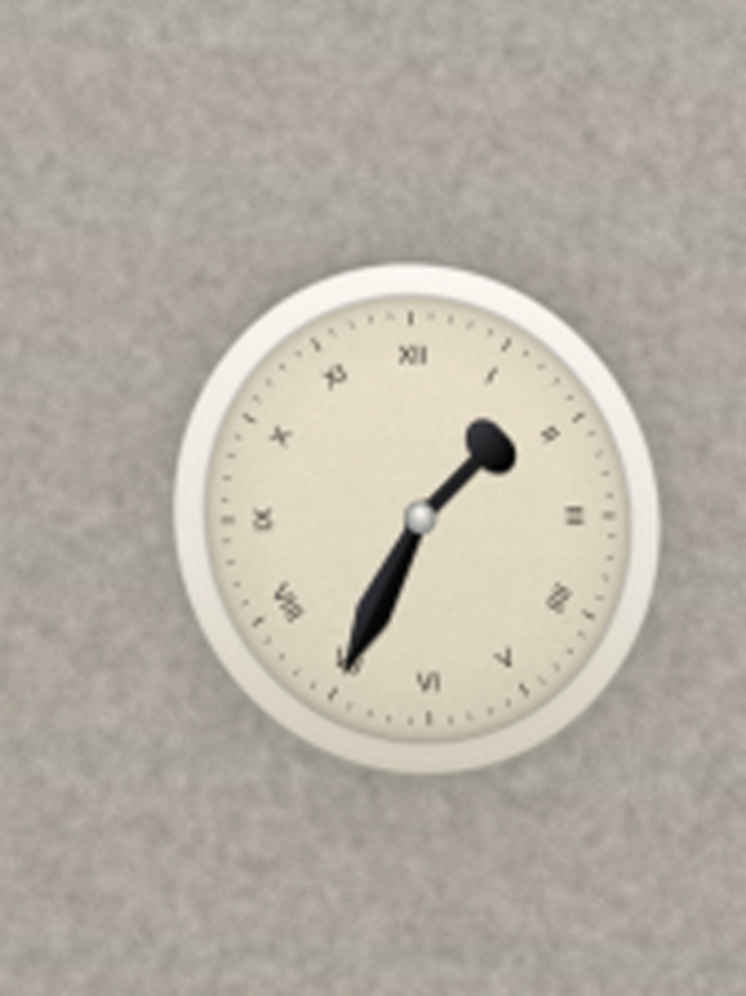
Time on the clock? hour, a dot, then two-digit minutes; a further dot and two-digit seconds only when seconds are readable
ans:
1.35
